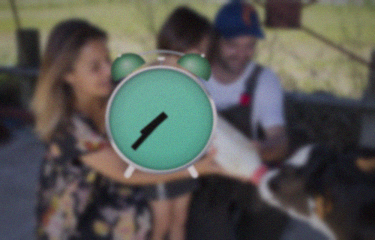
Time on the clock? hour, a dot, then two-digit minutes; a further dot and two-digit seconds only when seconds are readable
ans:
7.37
